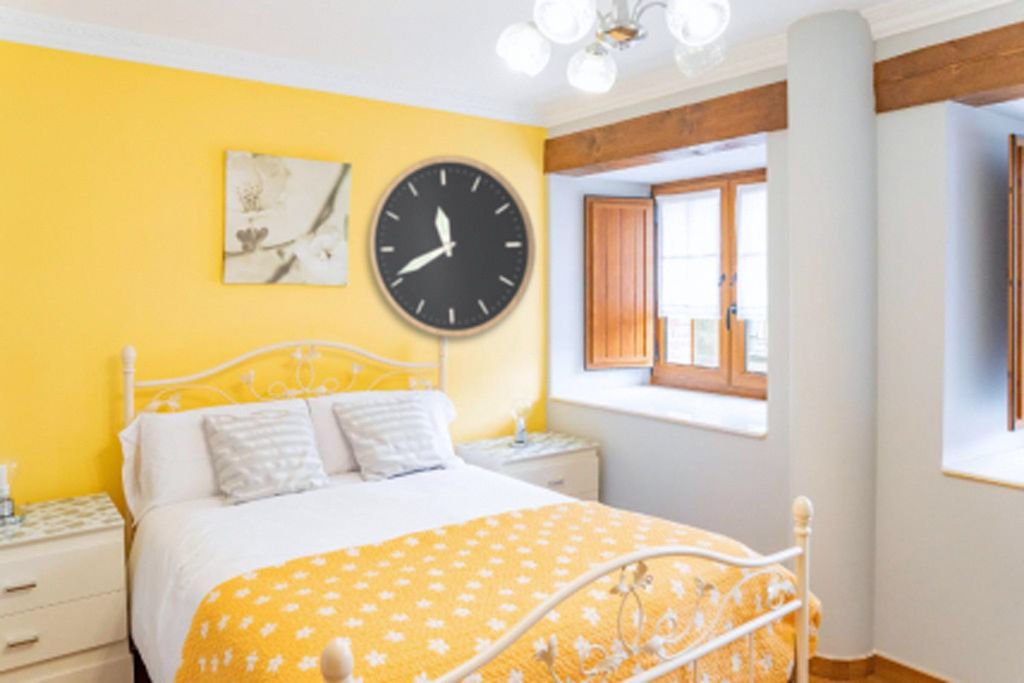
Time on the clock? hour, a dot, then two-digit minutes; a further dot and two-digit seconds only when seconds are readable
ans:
11.41
